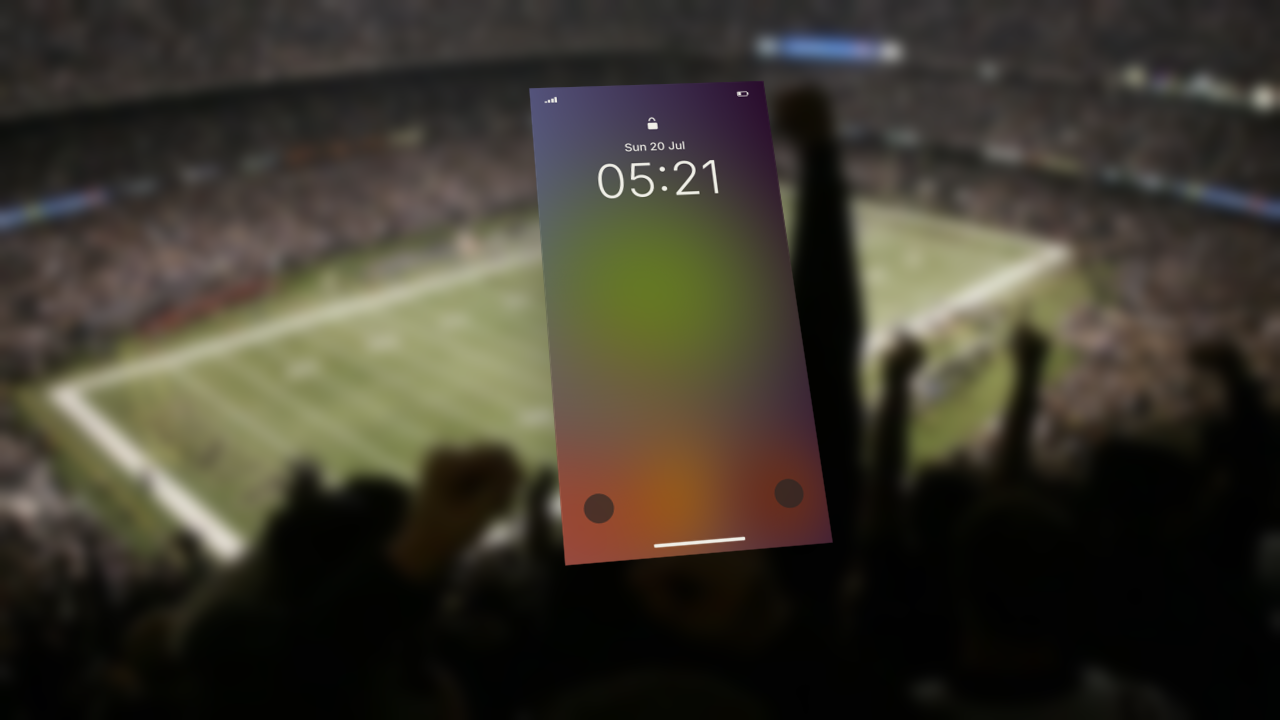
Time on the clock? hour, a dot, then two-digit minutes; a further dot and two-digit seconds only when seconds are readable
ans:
5.21
